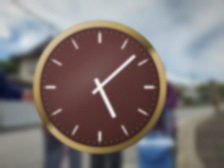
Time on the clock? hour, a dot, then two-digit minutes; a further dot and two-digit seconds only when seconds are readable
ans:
5.08
